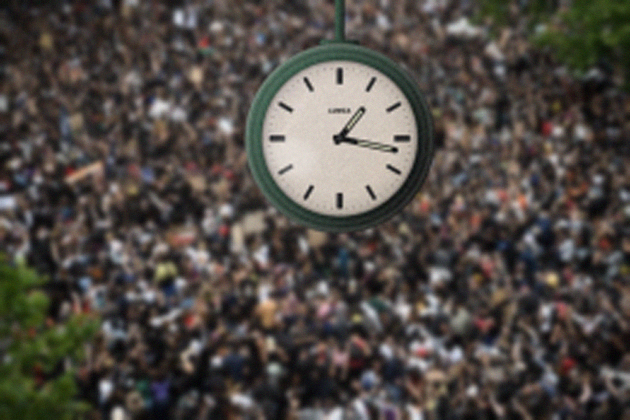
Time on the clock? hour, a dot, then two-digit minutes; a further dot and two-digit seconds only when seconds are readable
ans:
1.17
